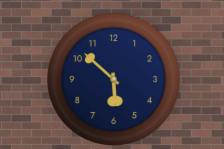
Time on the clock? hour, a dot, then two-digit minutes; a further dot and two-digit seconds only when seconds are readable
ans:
5.52
